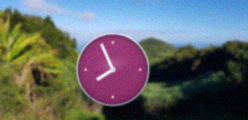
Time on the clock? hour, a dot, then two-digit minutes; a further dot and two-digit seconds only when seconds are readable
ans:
7.56
